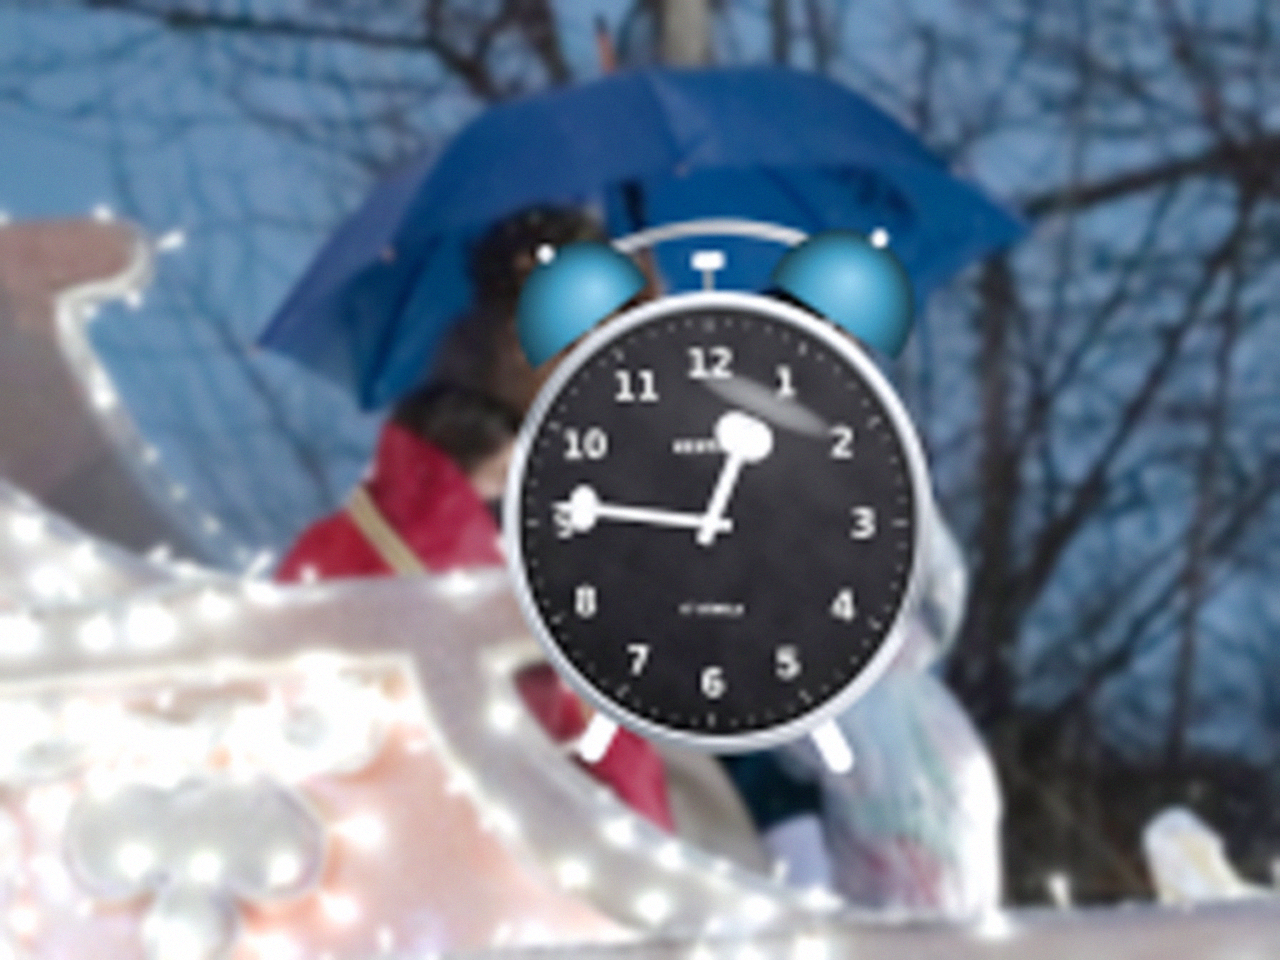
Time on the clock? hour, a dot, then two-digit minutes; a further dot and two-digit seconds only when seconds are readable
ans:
12.46
